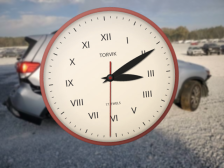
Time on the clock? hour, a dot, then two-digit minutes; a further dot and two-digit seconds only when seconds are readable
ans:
3.10.31
